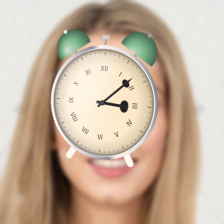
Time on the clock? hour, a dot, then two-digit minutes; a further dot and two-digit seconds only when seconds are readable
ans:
3.08
